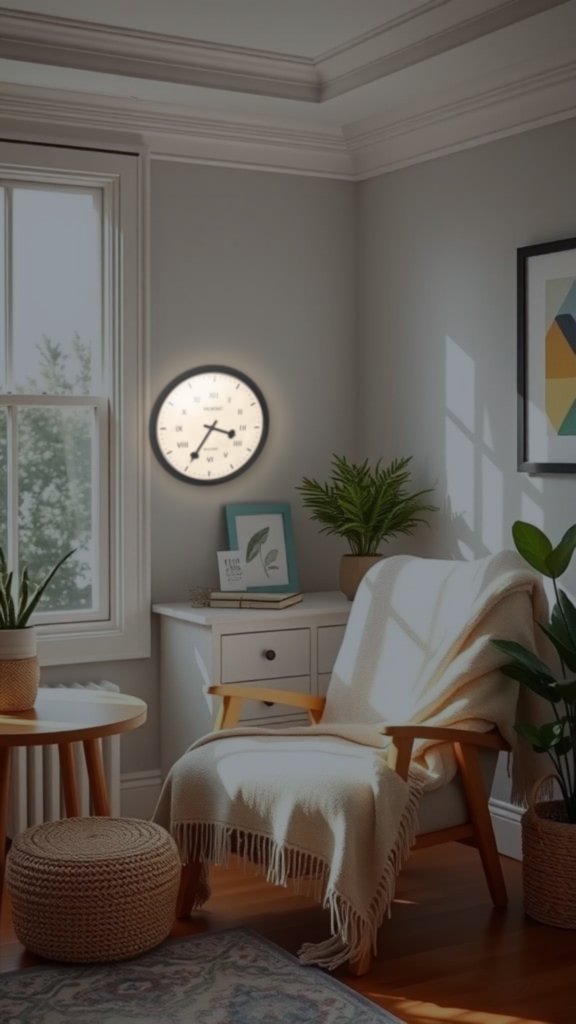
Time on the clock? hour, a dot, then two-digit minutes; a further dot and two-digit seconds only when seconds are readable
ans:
3.35
